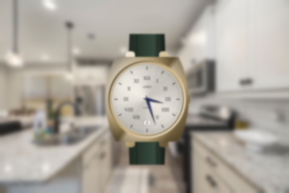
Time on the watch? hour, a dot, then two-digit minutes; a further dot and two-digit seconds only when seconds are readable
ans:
3.27
